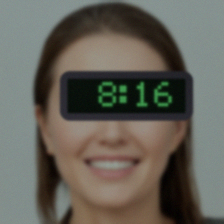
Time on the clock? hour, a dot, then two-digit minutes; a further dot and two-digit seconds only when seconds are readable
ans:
8.16
